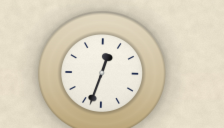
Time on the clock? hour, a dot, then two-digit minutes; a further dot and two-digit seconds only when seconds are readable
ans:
12.33
